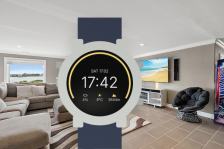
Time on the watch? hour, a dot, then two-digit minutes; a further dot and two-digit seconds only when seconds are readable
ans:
17.42
